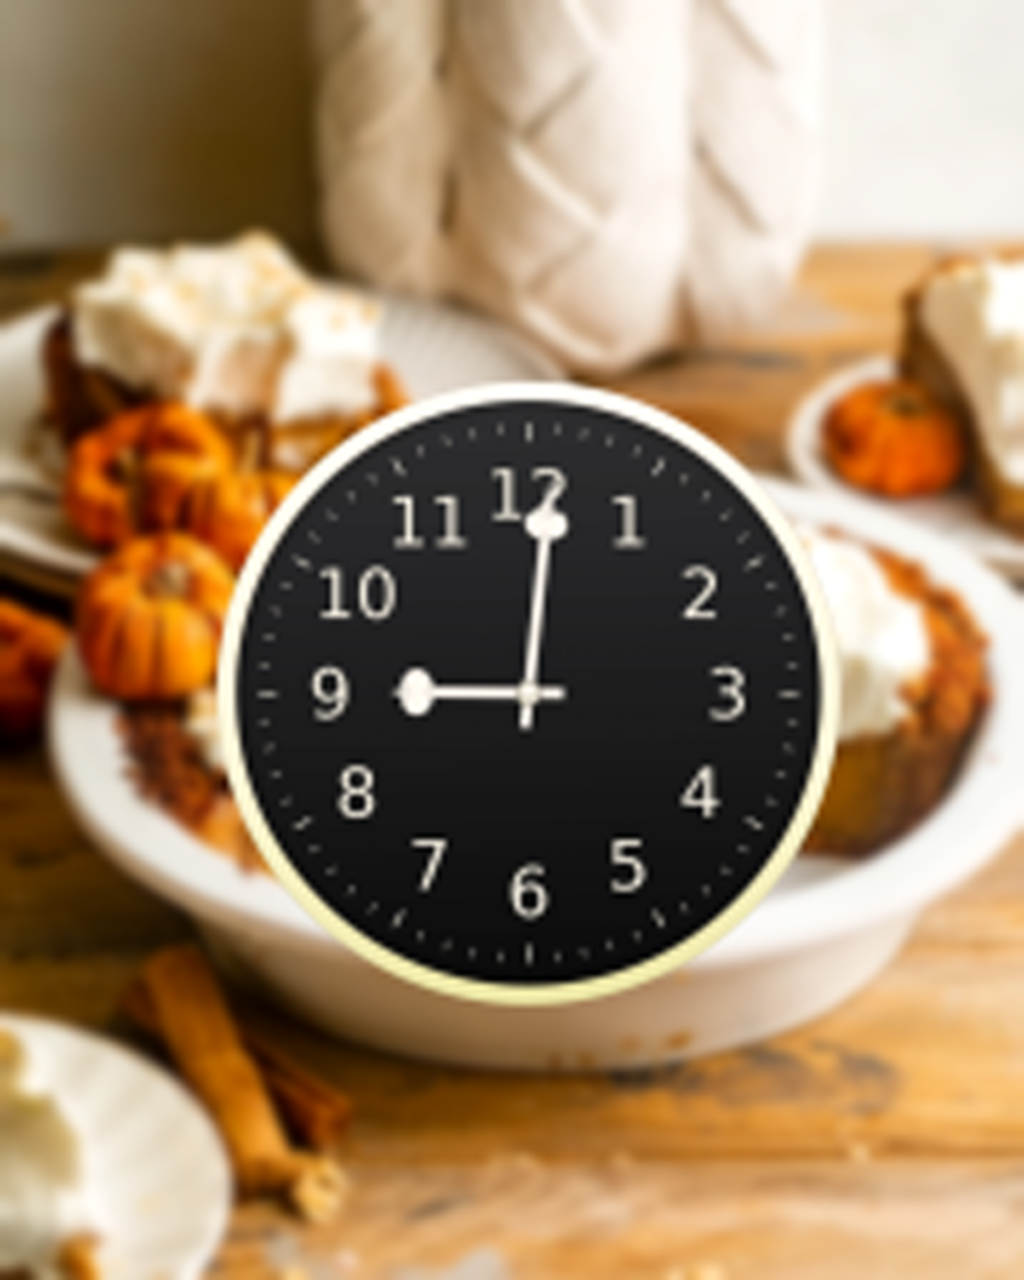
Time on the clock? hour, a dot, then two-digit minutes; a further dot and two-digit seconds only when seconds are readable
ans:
9.01
